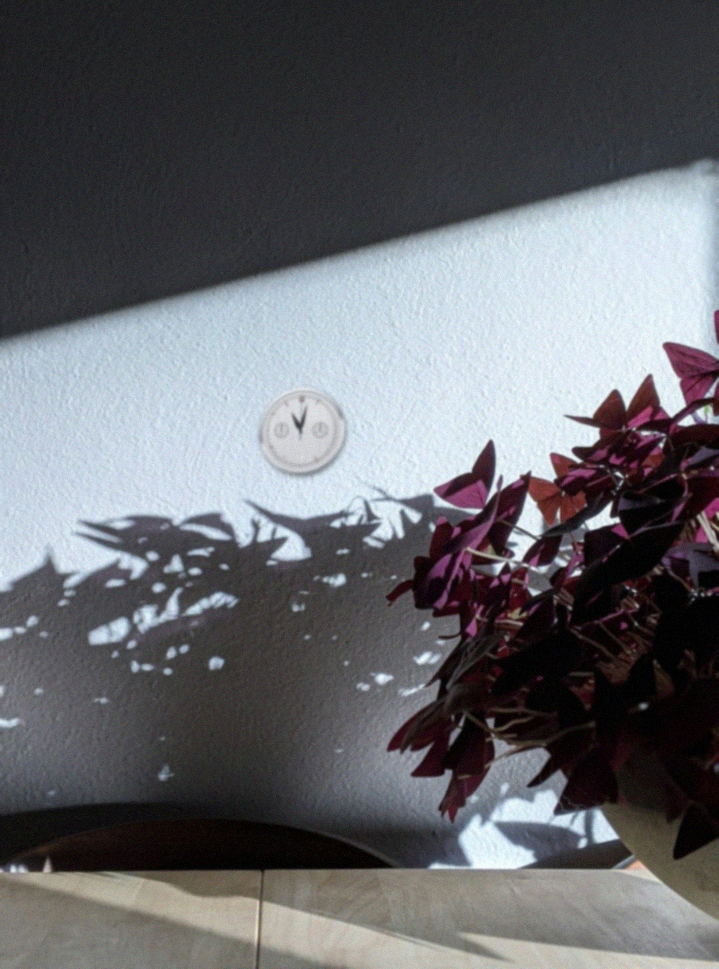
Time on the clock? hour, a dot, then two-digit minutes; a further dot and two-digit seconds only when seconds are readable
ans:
11.02
